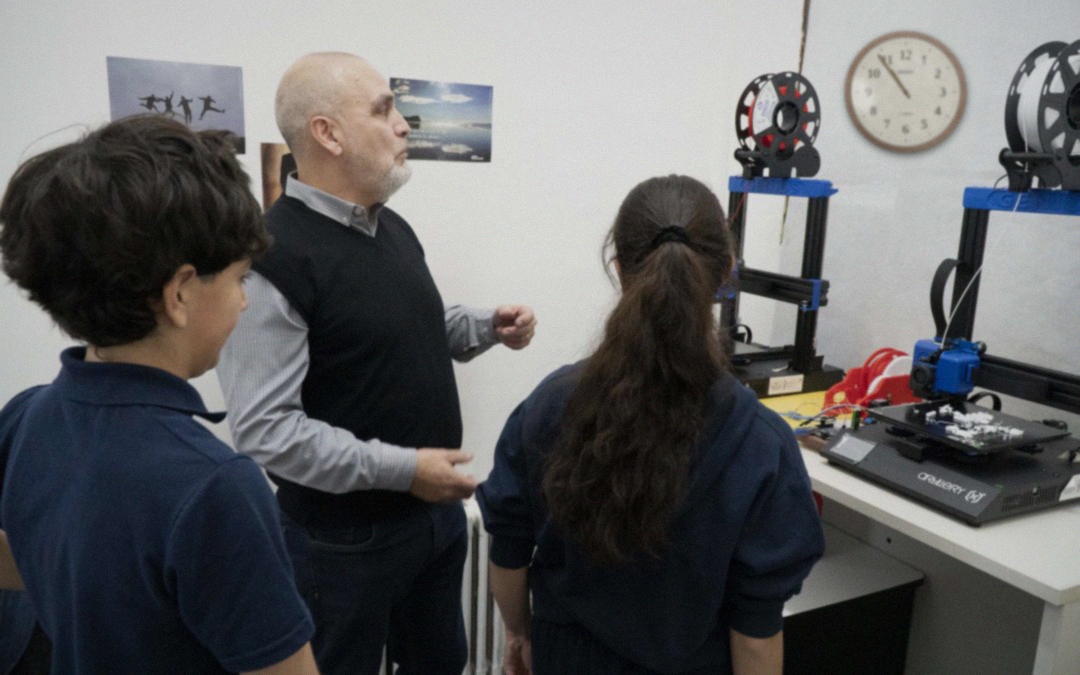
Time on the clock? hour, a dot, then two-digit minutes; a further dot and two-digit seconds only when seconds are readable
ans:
10.54
